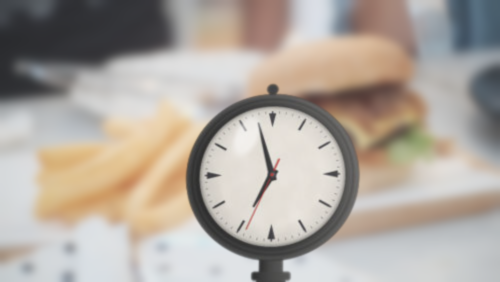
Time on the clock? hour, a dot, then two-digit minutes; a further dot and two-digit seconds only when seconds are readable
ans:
6.57.34
